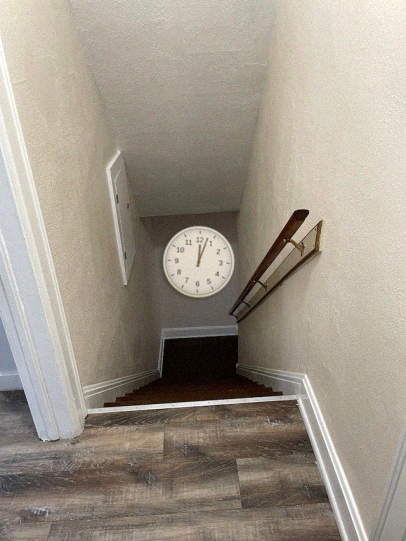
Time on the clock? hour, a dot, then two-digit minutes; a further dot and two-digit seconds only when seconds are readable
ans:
12.03
